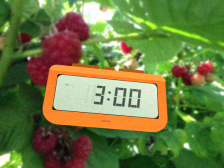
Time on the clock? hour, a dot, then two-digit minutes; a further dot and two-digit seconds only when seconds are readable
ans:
3.00
